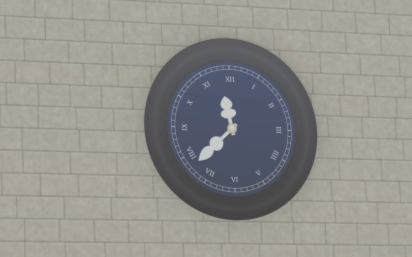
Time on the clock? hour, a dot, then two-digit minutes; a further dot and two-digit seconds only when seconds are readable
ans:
11.38
